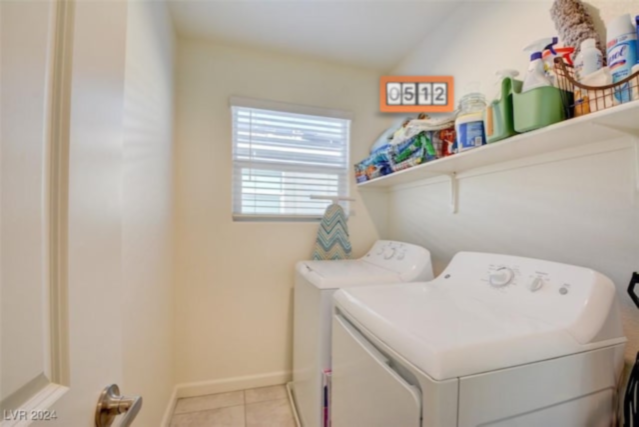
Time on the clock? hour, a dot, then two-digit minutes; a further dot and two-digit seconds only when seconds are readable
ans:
5.12
